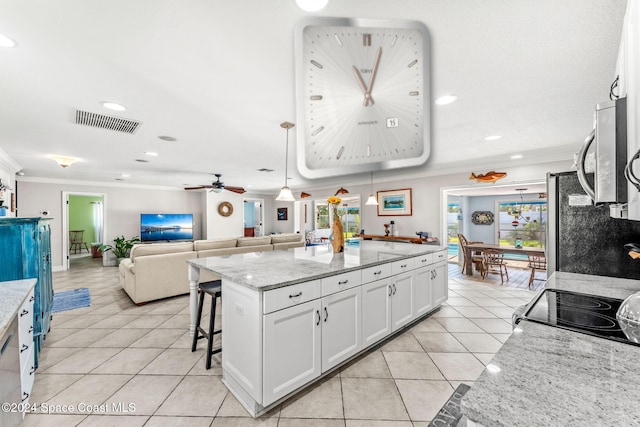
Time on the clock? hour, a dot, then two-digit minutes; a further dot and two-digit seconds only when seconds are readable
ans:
11.03
